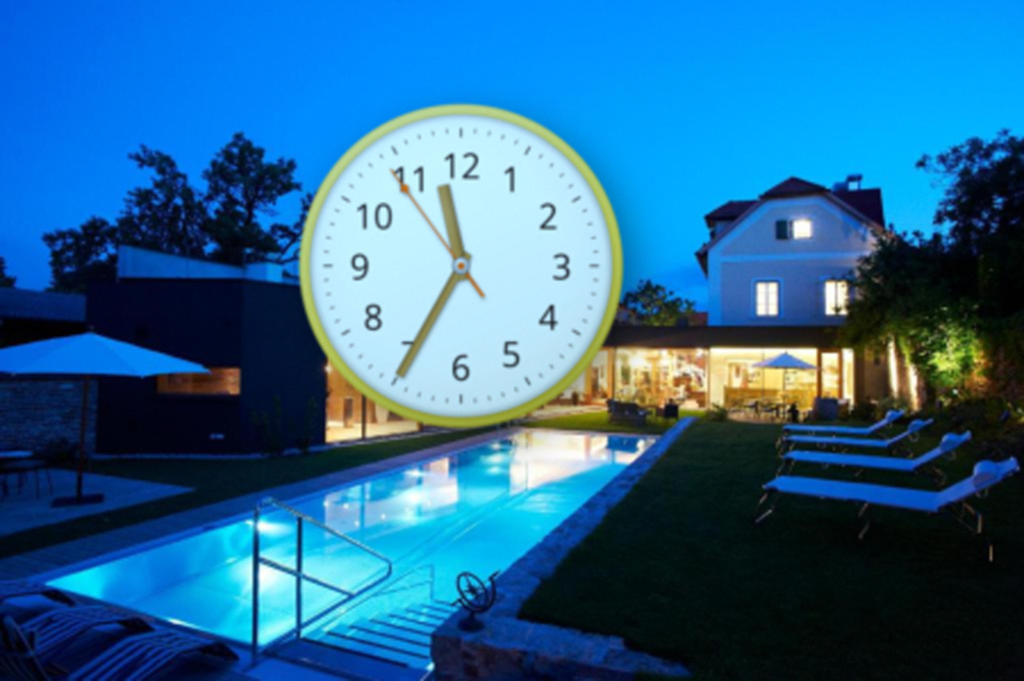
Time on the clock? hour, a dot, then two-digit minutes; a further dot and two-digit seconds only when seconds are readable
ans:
11.34.54
